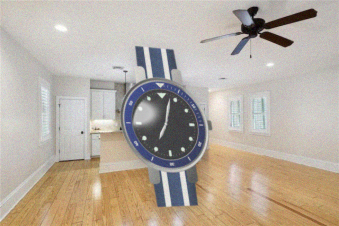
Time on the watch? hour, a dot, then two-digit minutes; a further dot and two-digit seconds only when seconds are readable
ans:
7.03
